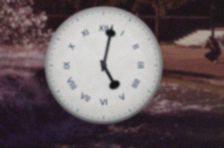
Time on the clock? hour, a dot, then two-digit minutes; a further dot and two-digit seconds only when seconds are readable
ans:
5.02
